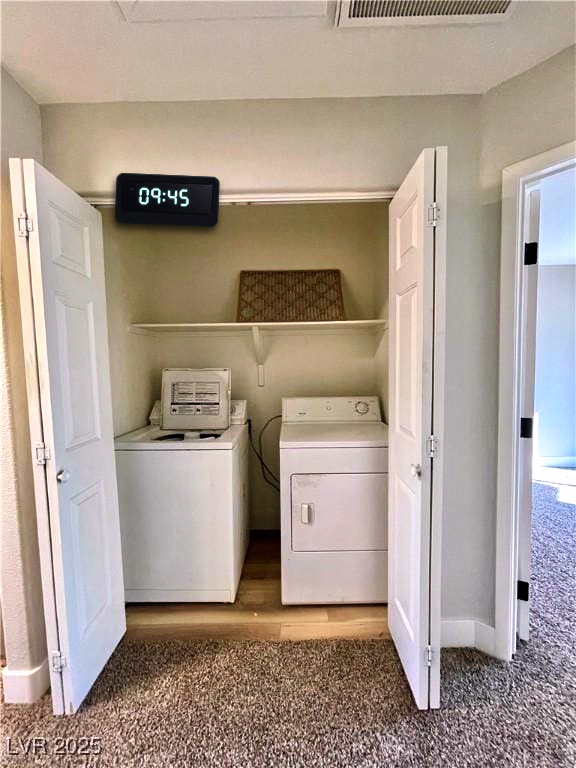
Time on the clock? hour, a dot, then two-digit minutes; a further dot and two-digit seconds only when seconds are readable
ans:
9.45
